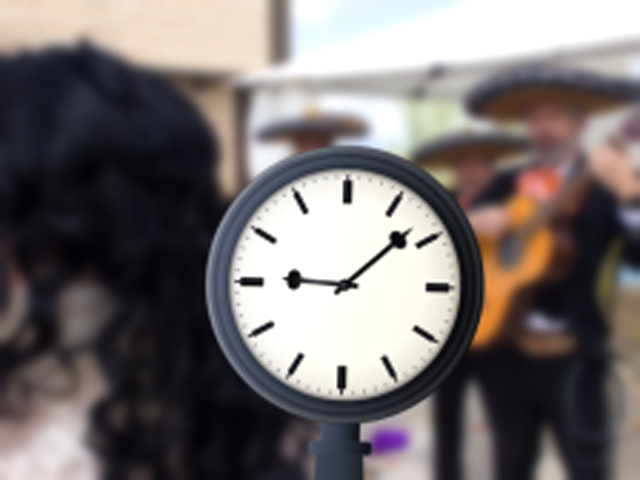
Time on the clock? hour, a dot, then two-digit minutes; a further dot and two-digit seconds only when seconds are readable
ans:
9.08
